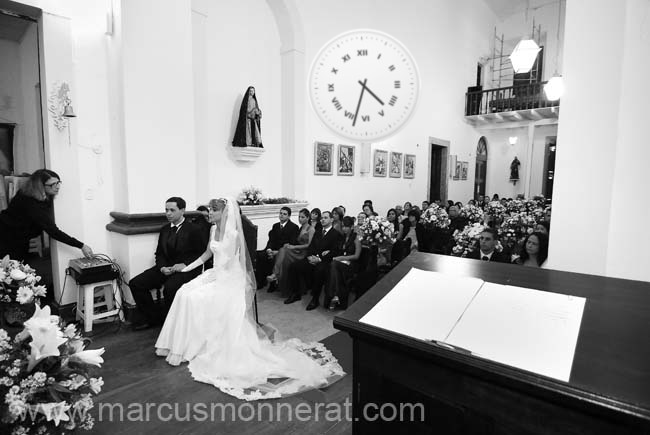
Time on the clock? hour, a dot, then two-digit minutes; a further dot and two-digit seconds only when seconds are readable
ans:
4.33
